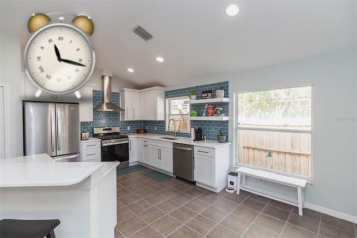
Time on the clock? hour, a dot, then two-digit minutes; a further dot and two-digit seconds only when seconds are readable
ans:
11.17
